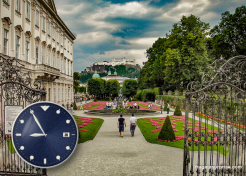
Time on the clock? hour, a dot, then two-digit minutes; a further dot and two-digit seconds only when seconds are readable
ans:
8.55
